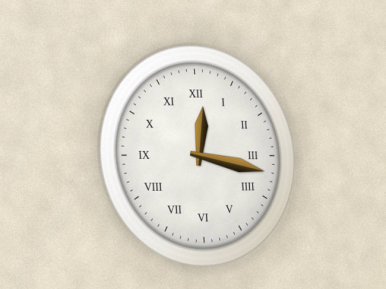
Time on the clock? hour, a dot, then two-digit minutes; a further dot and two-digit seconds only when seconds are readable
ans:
12.17
